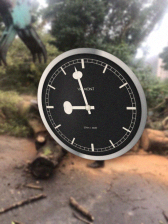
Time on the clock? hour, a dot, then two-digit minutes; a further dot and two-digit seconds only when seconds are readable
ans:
8.58
